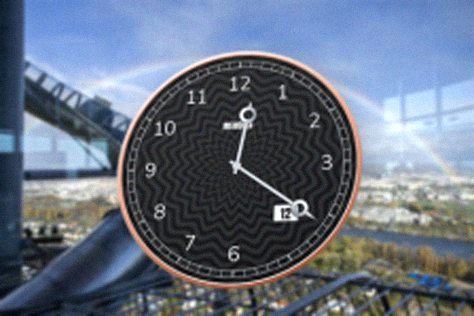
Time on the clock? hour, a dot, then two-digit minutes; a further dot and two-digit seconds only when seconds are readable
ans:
12.21
